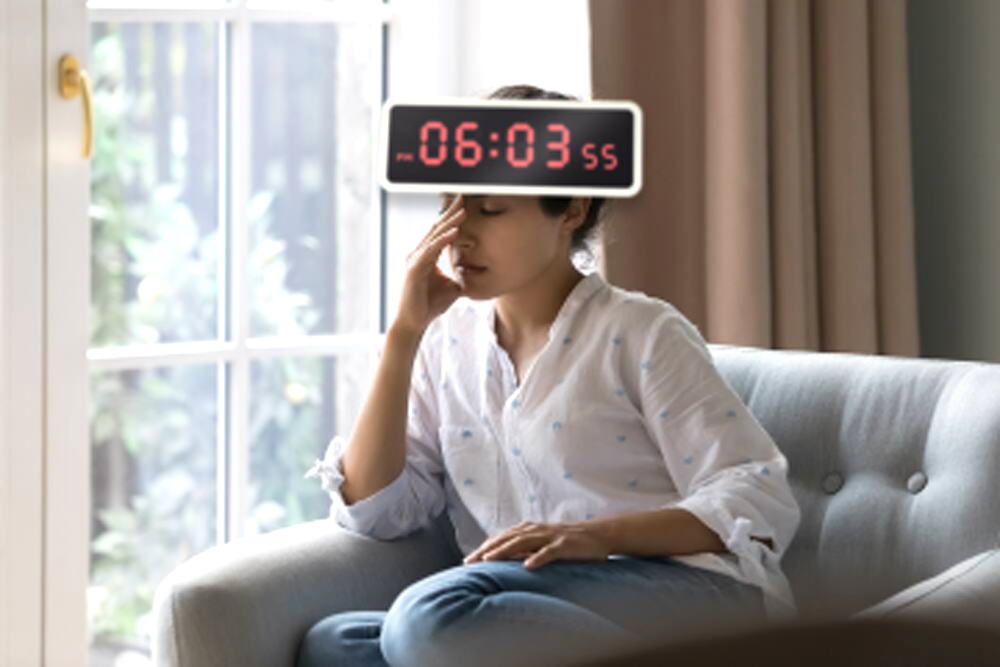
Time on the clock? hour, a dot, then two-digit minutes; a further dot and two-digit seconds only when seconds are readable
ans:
6.03.55
